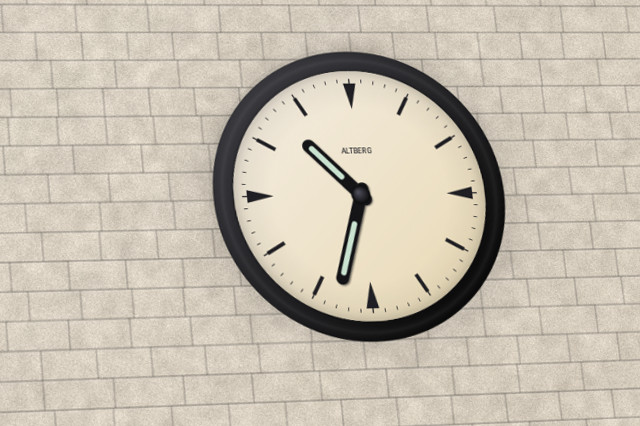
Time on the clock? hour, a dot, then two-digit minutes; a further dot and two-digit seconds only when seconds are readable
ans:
10.33
